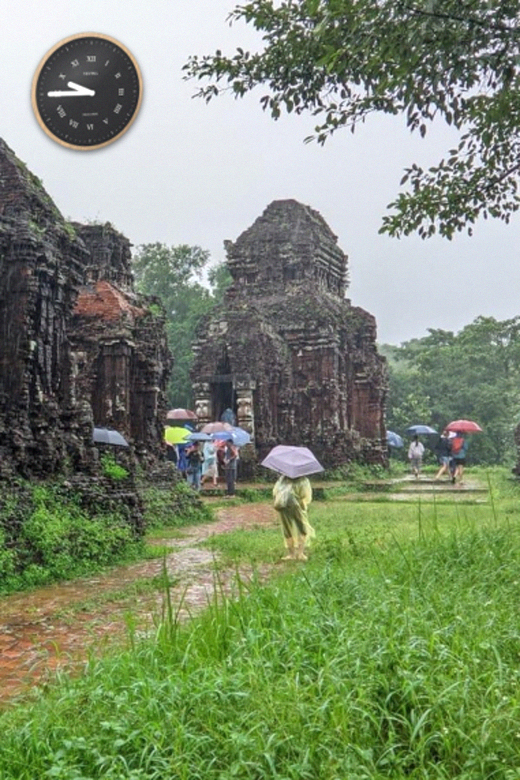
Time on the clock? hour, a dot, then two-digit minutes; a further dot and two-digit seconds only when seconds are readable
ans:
9.45
